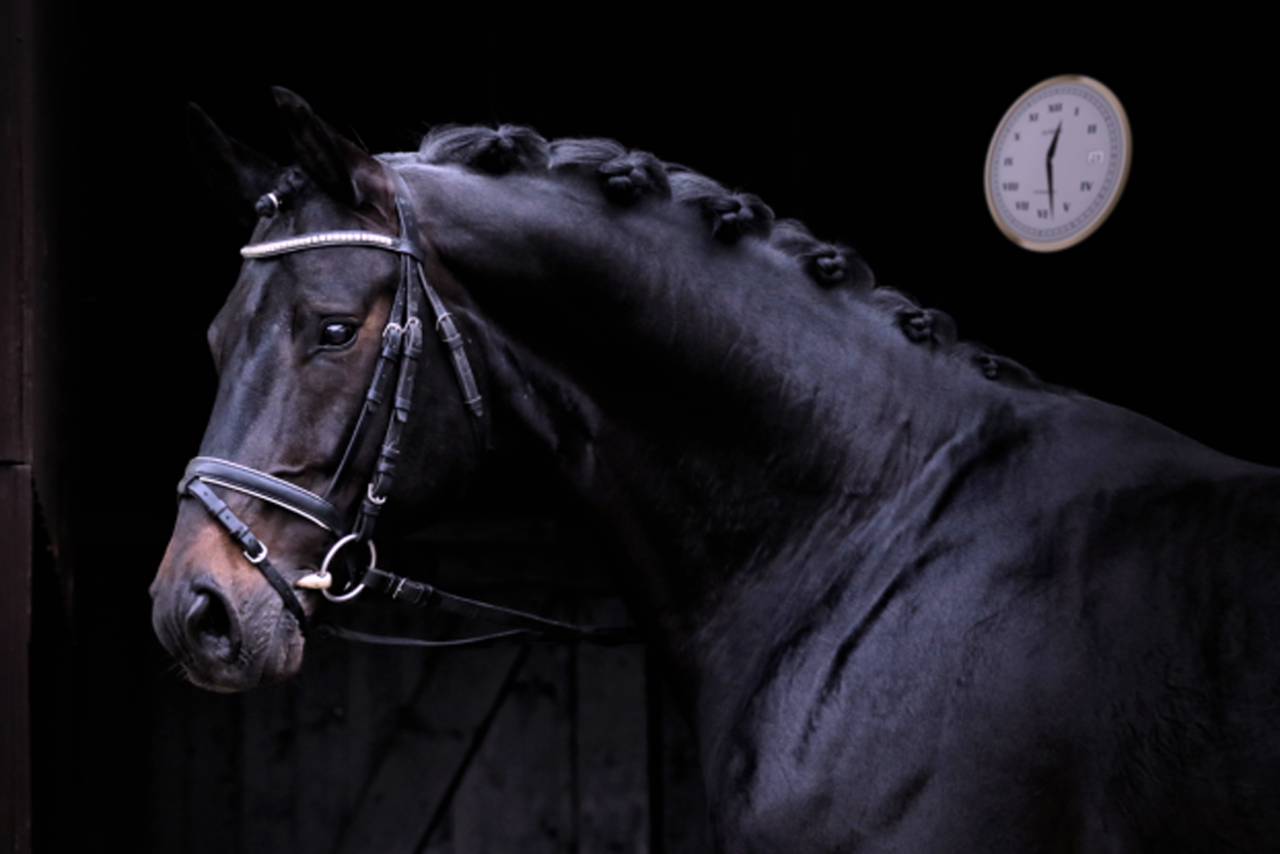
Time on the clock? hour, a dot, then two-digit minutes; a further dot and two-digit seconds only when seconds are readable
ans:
12.28
